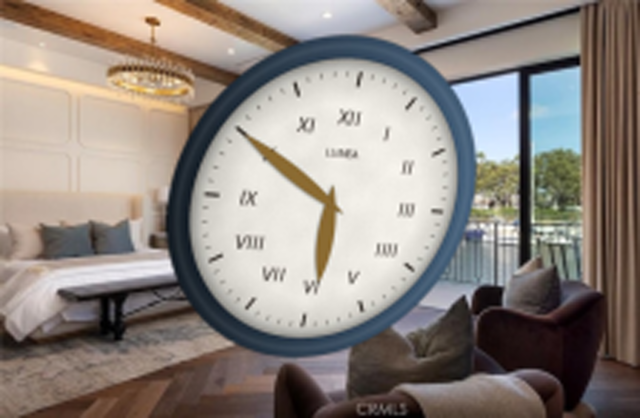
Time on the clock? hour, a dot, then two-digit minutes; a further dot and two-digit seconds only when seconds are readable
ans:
5.50
